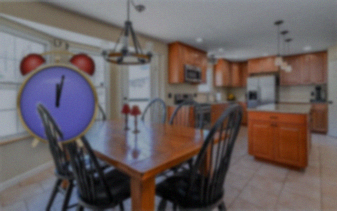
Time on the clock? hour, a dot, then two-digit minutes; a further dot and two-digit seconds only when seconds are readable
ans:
12.02
